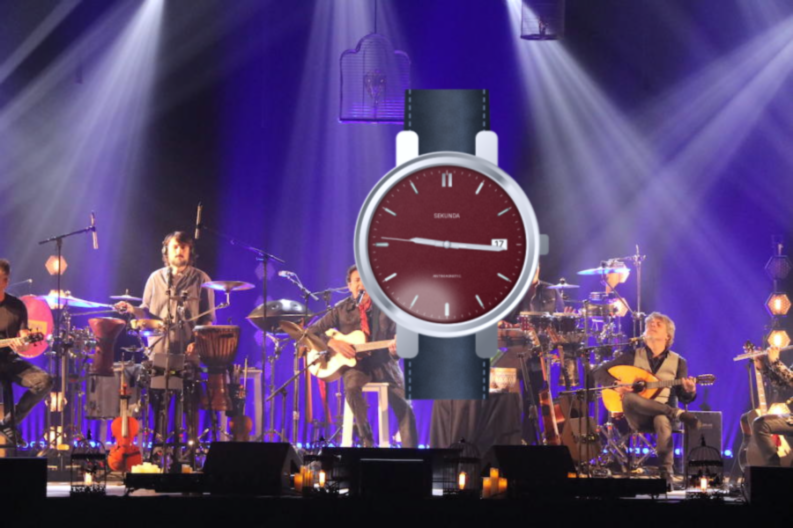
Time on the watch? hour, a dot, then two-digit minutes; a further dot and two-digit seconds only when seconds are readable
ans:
9.15.46
